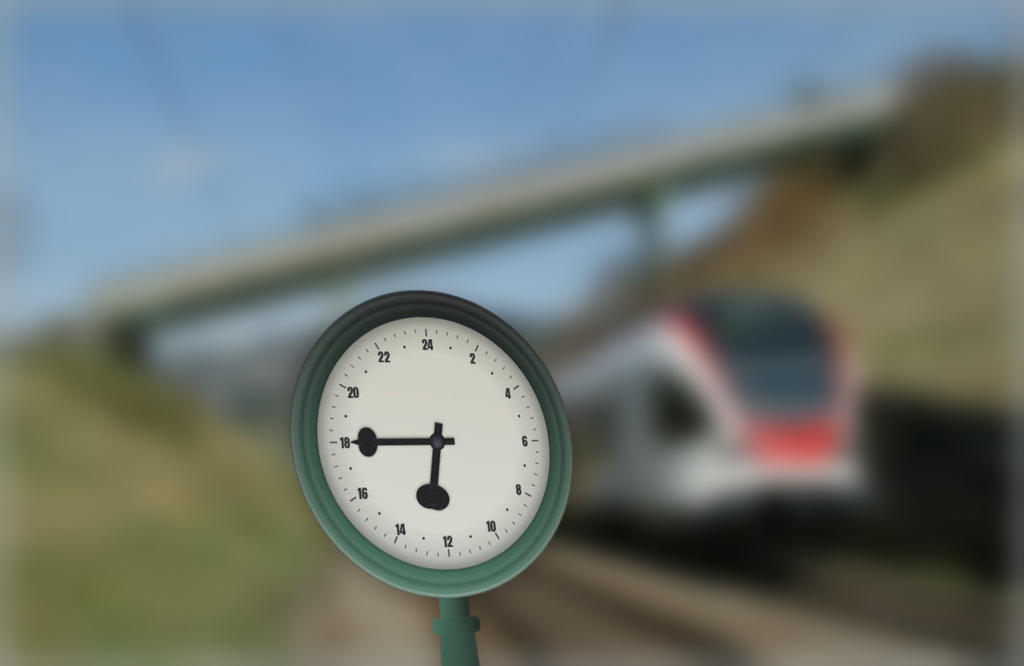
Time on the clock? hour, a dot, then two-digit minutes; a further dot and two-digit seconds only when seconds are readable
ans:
12.45
